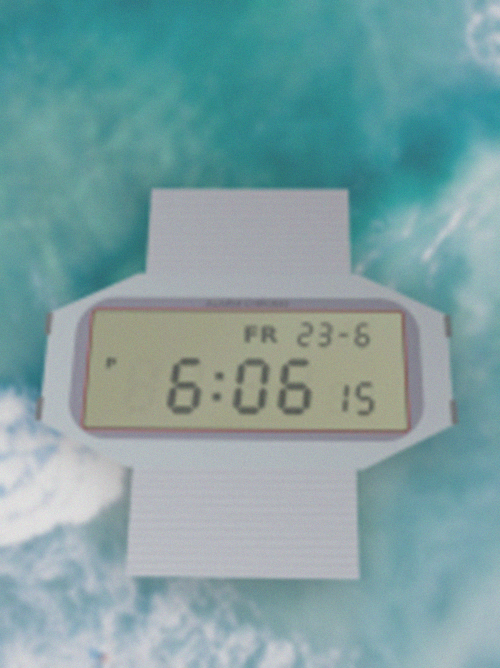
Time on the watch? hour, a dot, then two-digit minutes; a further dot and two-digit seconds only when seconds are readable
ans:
6.06.15
